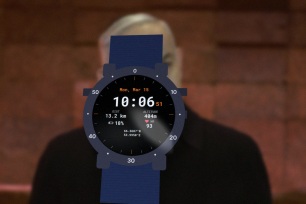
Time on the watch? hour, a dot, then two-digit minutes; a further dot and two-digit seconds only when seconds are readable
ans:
10.06
